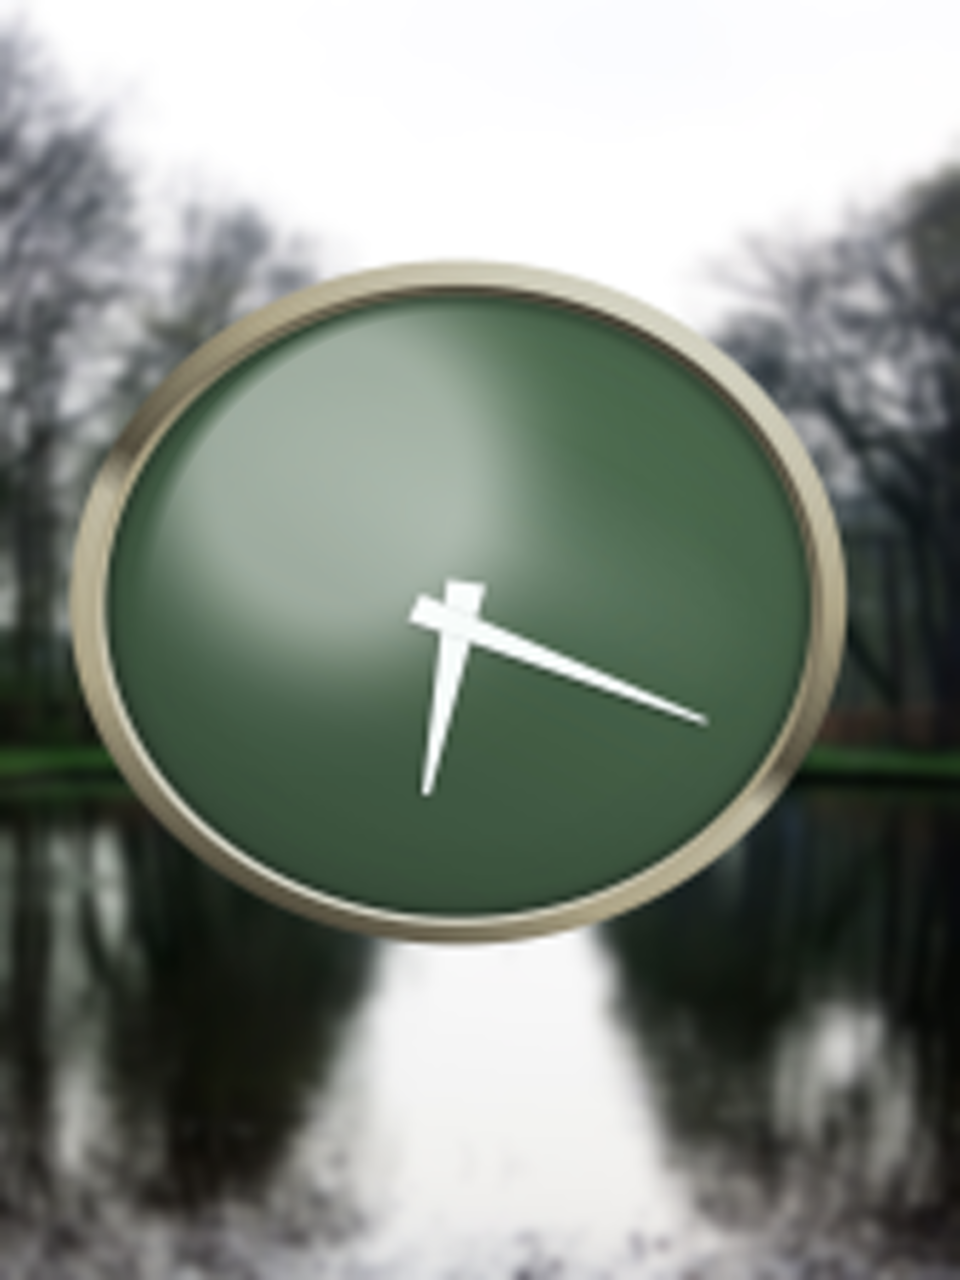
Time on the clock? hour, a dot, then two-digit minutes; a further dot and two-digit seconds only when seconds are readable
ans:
6.19
